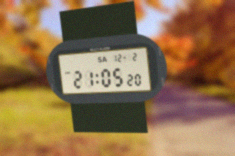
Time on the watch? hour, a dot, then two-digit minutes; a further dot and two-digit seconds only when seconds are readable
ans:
21.05.20
